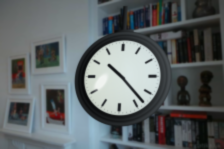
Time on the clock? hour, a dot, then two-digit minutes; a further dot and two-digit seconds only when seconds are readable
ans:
10.23
